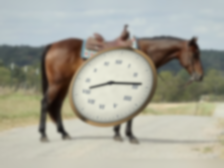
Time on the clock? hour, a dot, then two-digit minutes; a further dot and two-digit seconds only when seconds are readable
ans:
8.14
